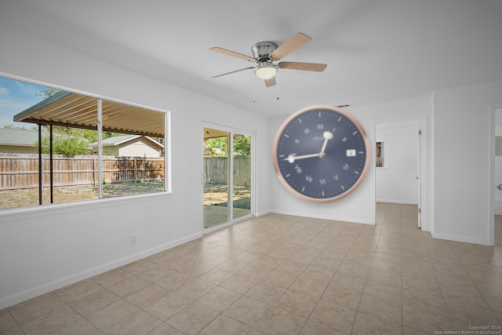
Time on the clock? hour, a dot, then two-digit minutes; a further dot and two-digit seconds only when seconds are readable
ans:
12.44
